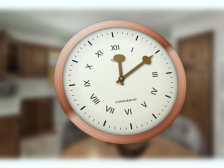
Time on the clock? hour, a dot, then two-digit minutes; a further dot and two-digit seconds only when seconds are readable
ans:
12.10
